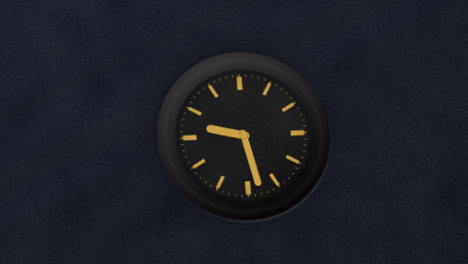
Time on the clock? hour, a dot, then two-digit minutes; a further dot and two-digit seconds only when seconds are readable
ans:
9.28
